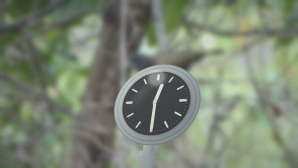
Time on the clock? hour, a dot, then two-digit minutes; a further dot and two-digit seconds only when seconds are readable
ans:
12.30
